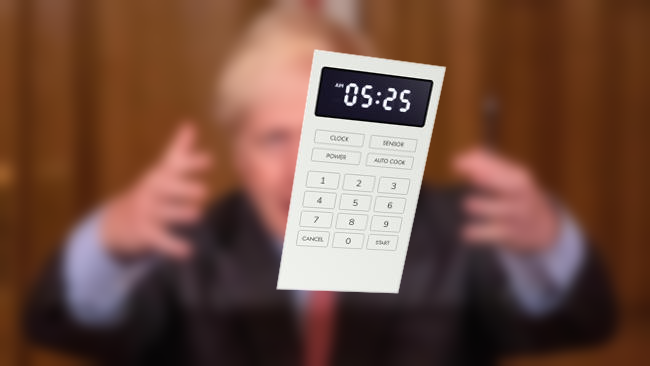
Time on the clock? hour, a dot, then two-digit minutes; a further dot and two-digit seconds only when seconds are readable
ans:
5.25
